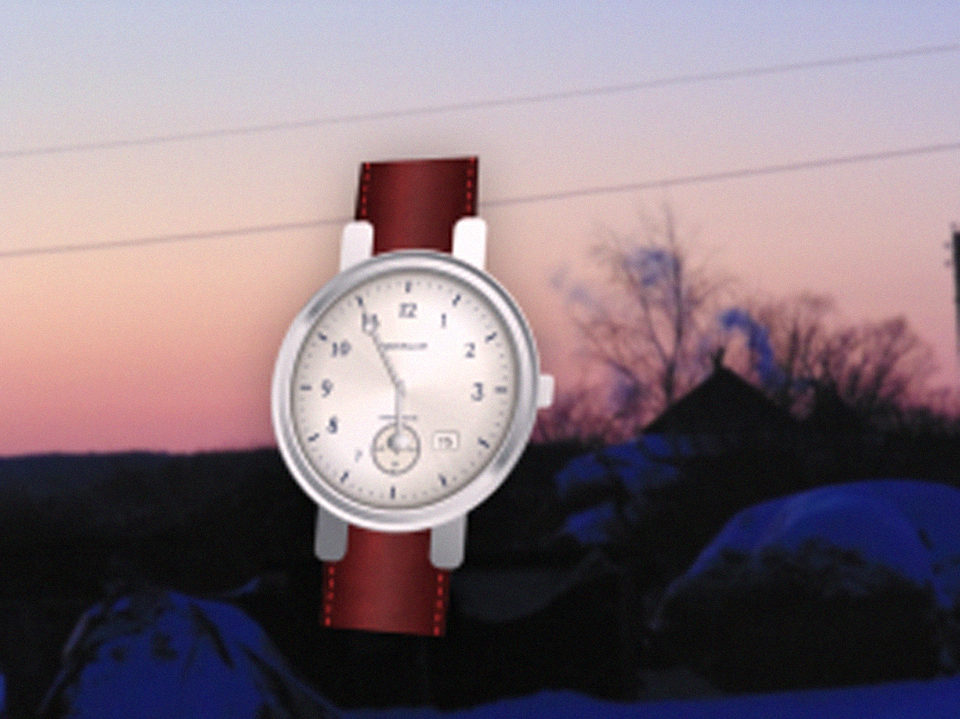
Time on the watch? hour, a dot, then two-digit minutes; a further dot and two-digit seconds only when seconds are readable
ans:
5.55
